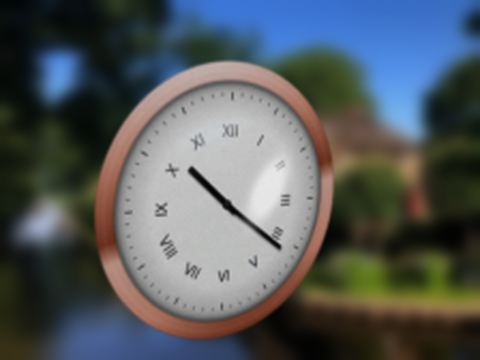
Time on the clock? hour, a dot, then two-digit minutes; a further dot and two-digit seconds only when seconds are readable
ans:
10.21
